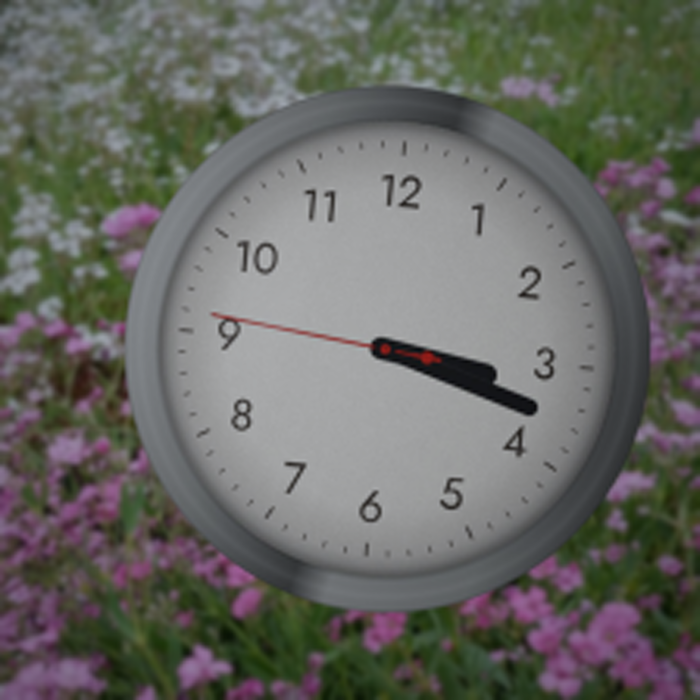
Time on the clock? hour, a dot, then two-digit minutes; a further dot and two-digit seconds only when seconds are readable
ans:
3.17.46
